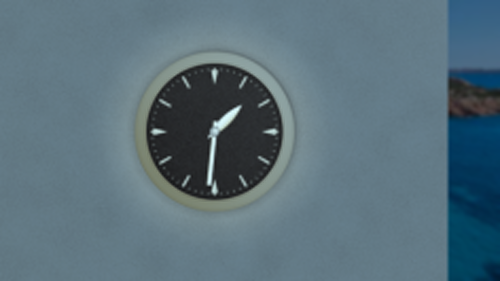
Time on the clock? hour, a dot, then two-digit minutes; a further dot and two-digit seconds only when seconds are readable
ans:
1.31
